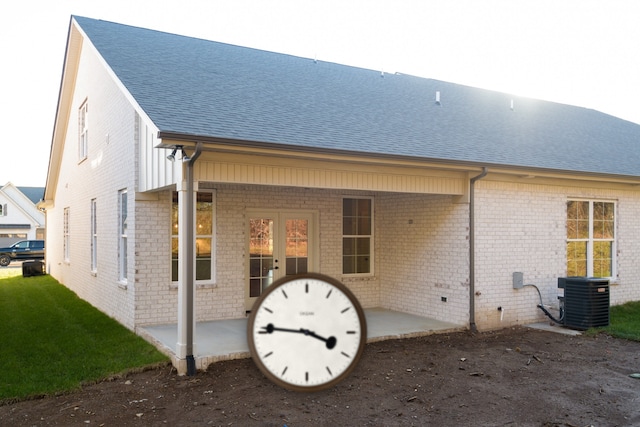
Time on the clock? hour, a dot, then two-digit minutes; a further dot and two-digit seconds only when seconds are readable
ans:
3.46
